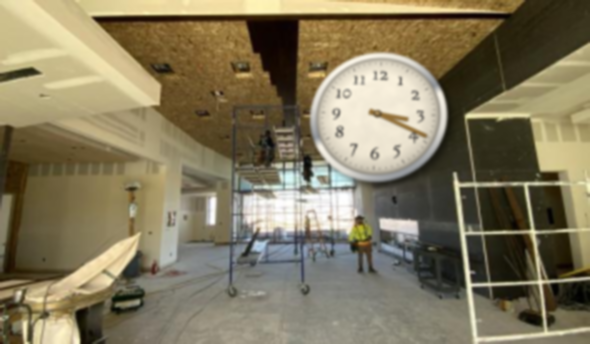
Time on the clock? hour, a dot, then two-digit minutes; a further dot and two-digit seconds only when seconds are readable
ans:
3.19
